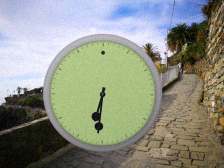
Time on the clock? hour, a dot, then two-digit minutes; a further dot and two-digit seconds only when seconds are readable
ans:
6.31
